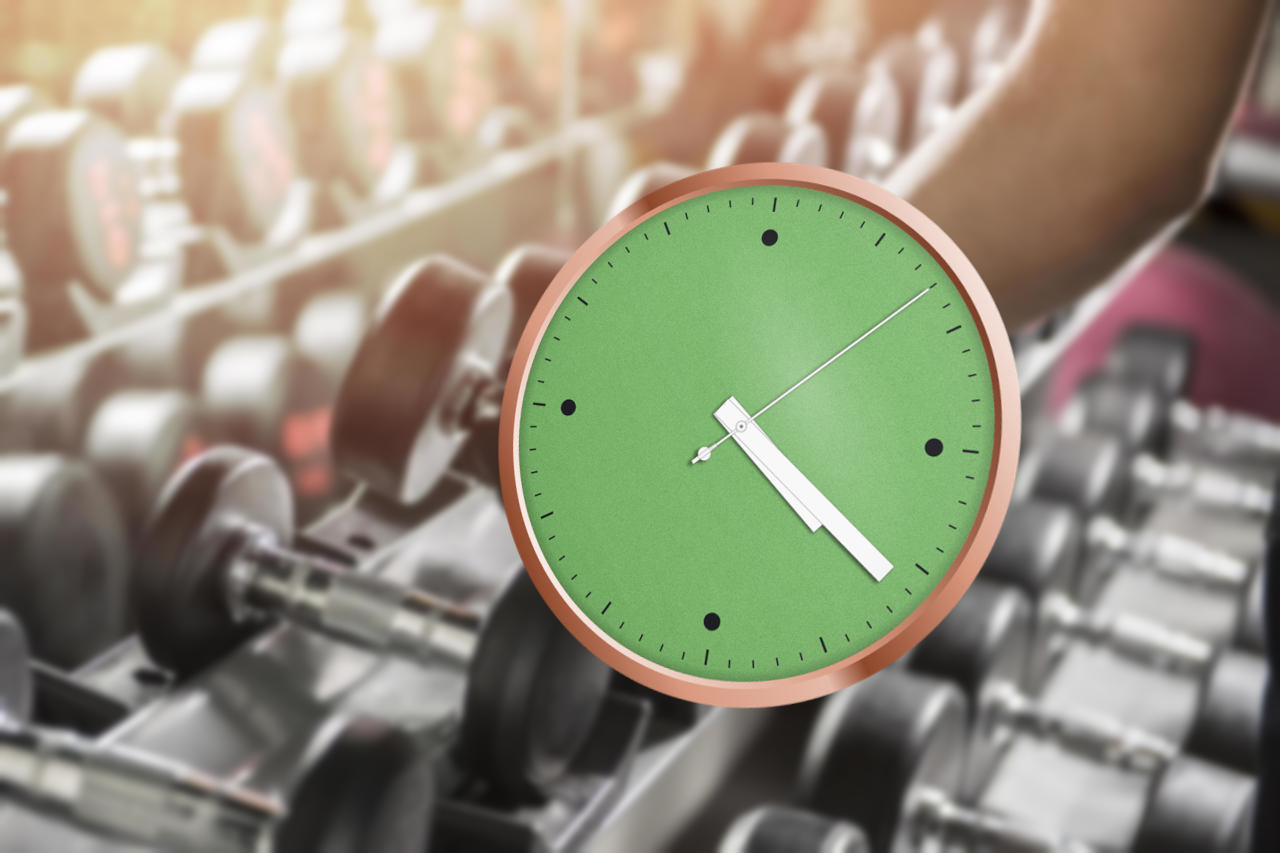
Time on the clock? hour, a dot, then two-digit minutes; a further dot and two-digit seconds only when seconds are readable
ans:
4.21.08
